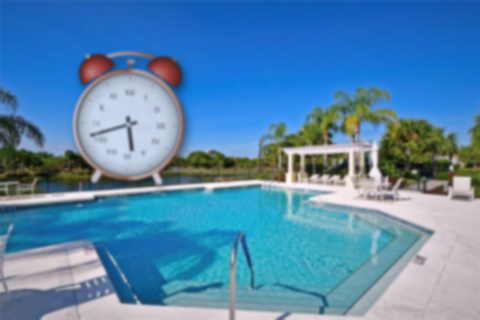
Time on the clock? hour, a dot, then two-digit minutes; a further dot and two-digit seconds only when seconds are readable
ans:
5.42
